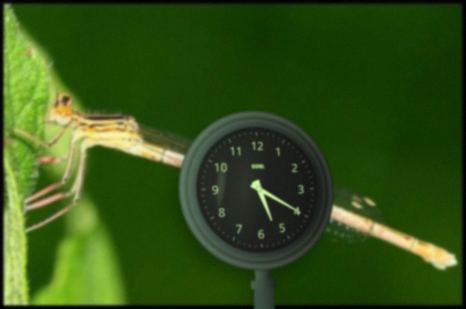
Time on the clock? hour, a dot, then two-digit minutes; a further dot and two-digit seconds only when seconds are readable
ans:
5.20
